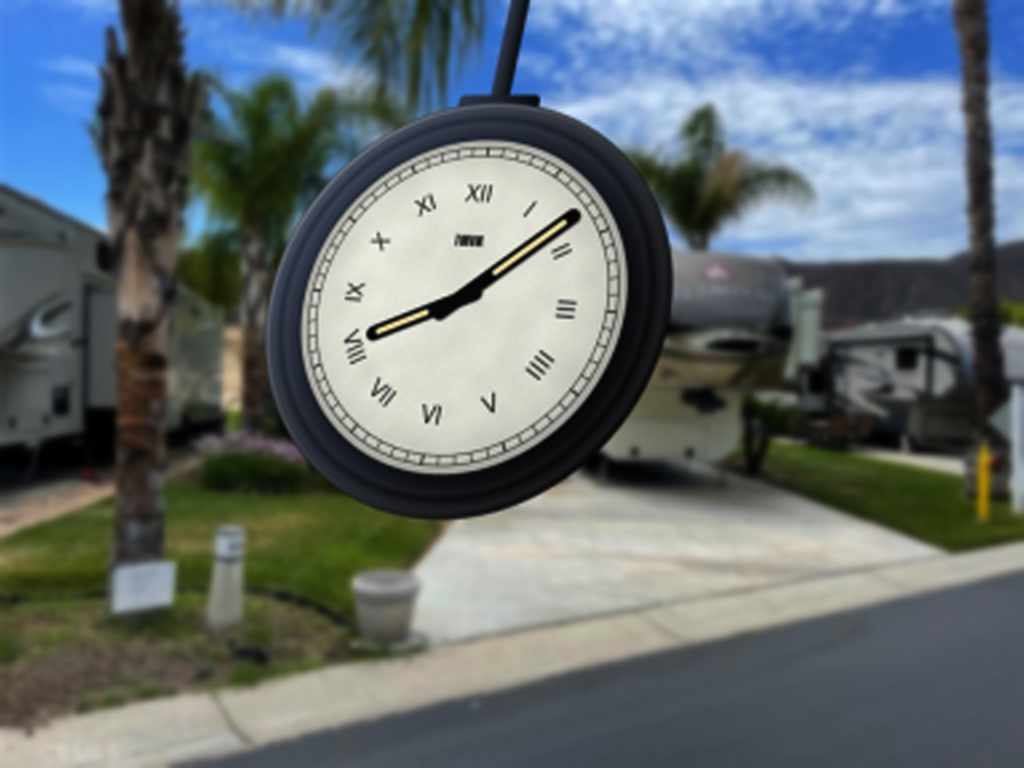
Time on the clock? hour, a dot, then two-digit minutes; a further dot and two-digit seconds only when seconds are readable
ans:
8.08
